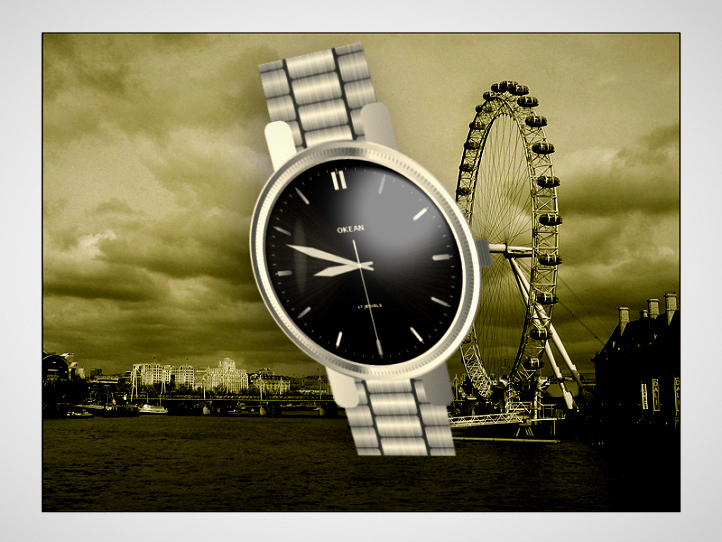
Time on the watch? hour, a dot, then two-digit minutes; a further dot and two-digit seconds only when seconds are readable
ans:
8.48.30
